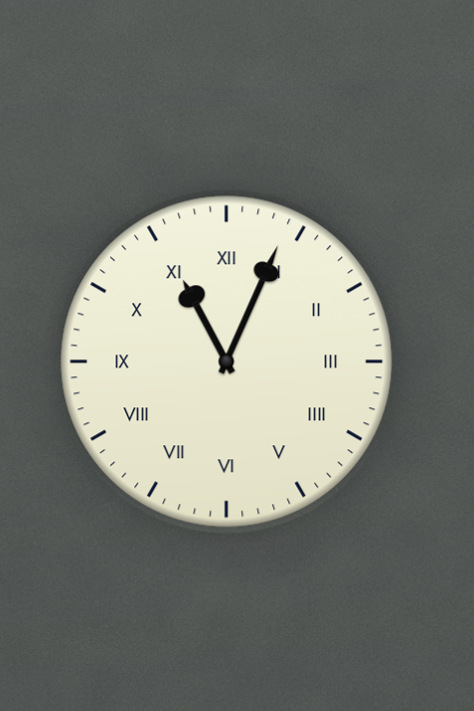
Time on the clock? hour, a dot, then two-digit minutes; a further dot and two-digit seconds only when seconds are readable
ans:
11.04
